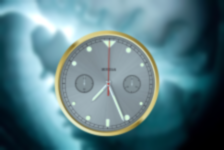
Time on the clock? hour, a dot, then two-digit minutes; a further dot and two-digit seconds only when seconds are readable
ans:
7.26
